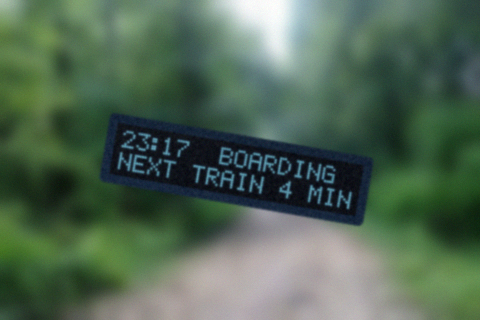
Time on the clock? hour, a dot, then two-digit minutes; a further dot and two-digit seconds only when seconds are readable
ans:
23.17
